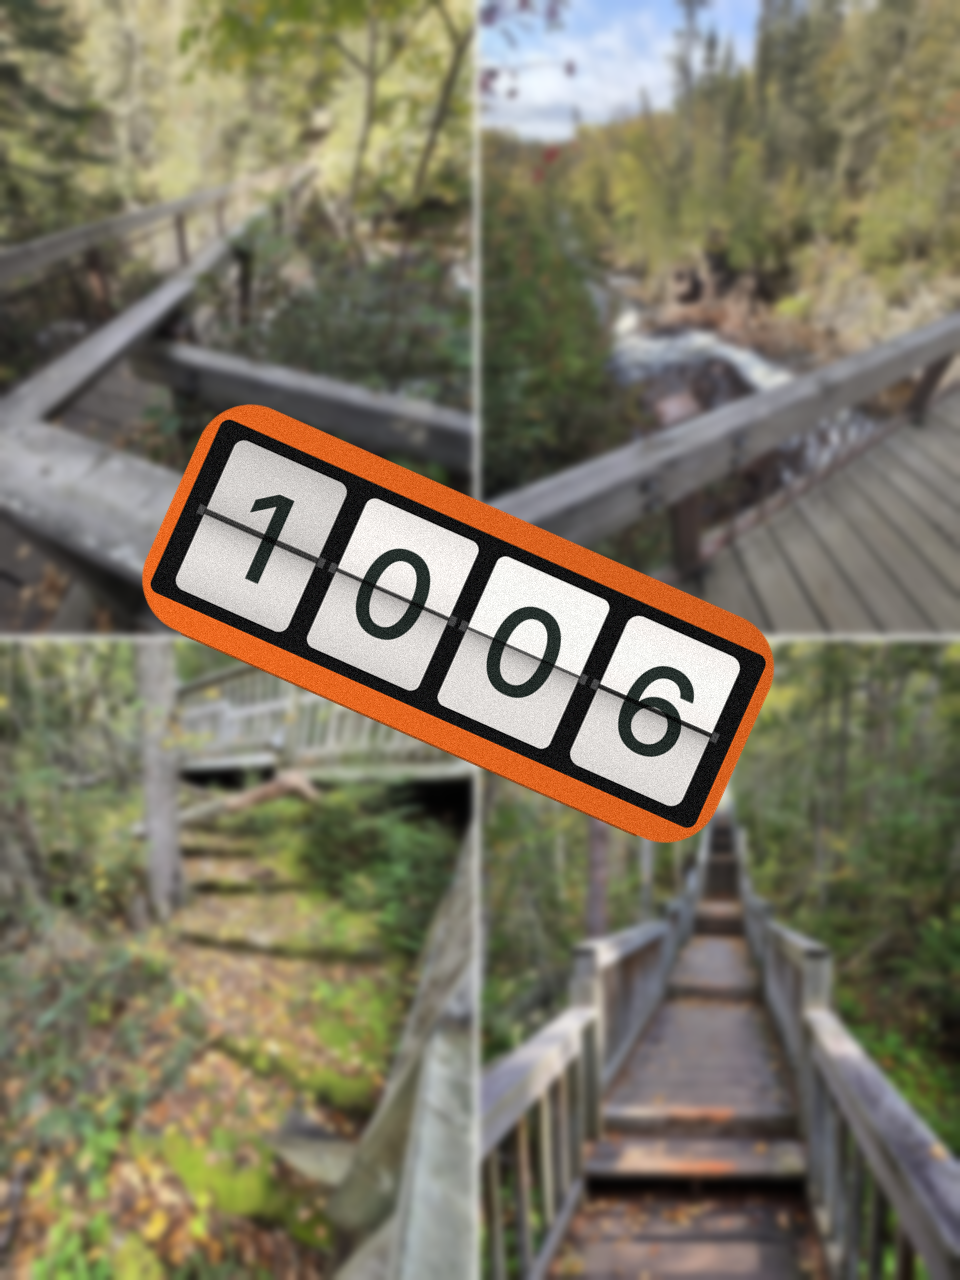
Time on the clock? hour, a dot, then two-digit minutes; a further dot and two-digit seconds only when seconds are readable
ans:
10.06
